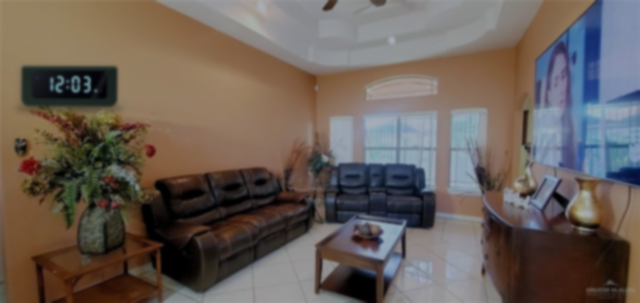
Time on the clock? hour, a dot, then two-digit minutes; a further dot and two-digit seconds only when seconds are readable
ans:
12.03
